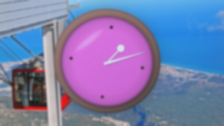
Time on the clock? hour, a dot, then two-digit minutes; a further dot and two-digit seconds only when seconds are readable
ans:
1.11
